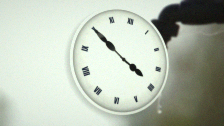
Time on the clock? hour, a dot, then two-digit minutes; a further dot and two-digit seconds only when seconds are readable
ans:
3.50
